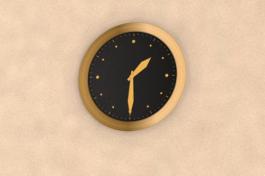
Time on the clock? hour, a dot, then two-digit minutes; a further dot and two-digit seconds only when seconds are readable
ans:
1.30
